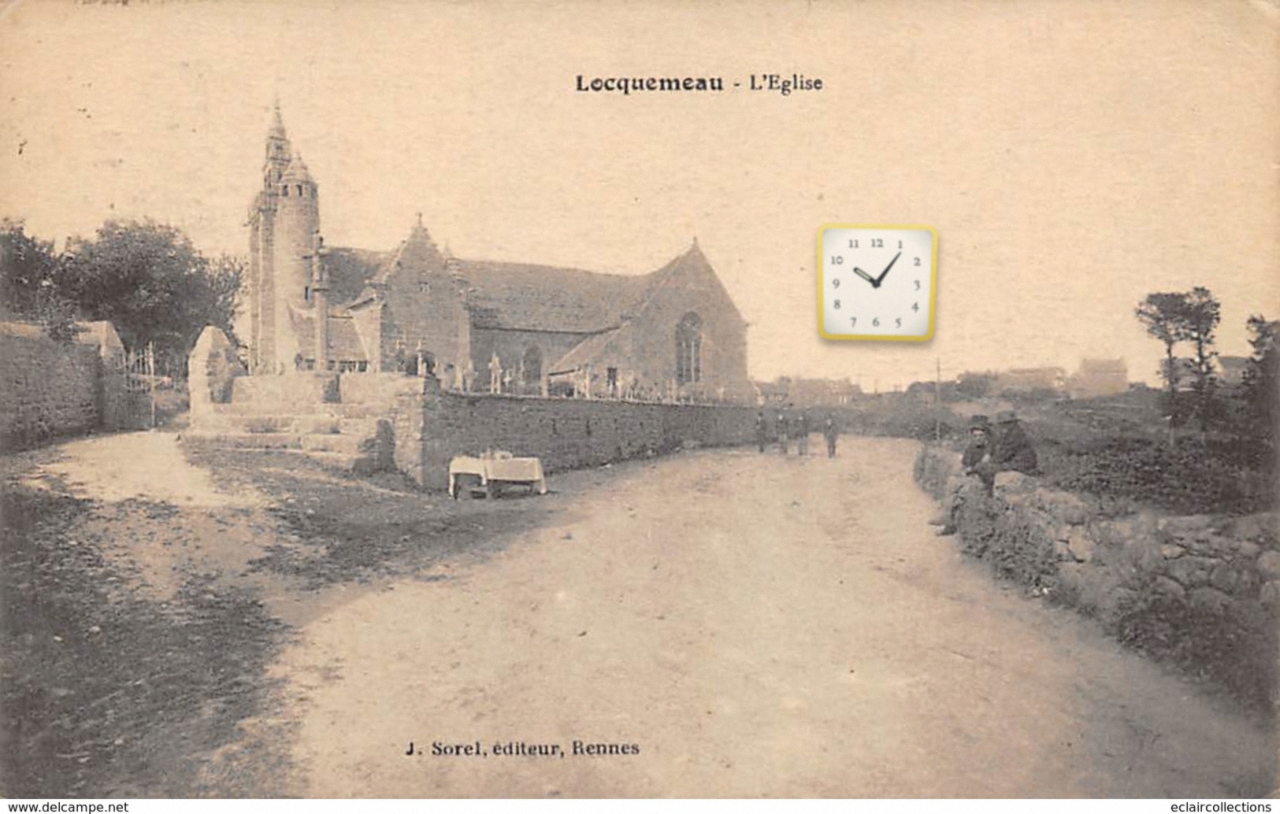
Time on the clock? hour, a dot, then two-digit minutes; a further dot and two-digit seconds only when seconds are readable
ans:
10.06
